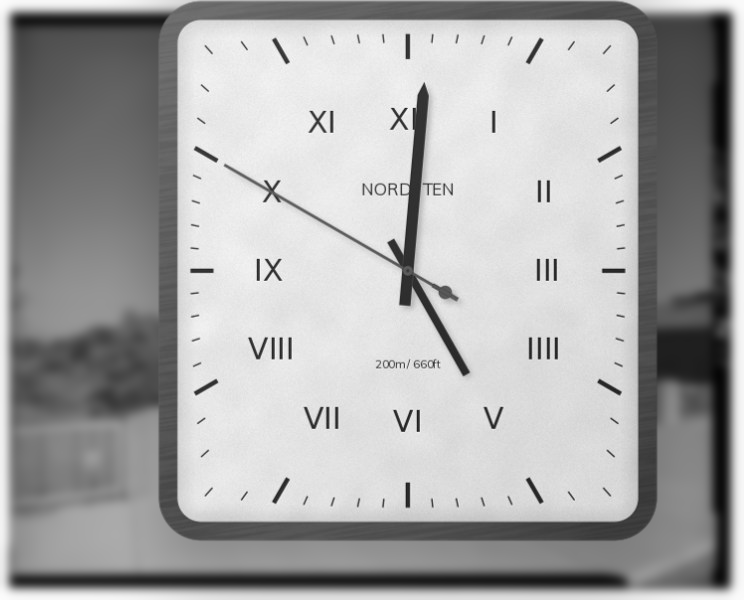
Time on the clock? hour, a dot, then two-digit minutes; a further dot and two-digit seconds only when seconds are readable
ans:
5.00.50
